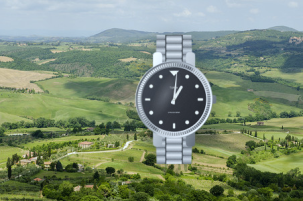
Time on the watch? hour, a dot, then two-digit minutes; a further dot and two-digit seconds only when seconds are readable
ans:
1.01
